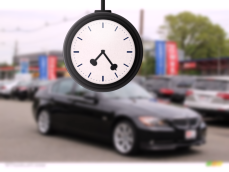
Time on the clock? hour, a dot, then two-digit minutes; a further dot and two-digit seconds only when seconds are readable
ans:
7.24
